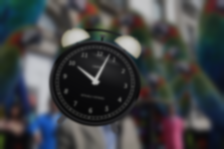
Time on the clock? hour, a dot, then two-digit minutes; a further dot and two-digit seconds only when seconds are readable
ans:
10.03
